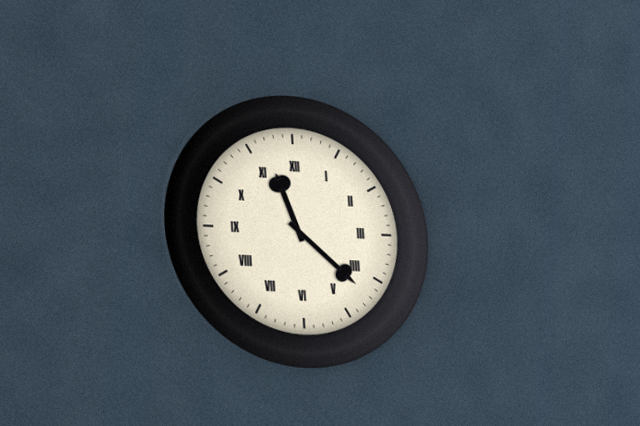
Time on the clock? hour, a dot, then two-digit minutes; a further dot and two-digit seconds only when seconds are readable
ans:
11.22
